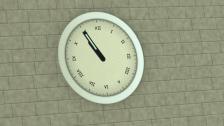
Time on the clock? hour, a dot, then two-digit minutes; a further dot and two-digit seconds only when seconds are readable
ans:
10.55
